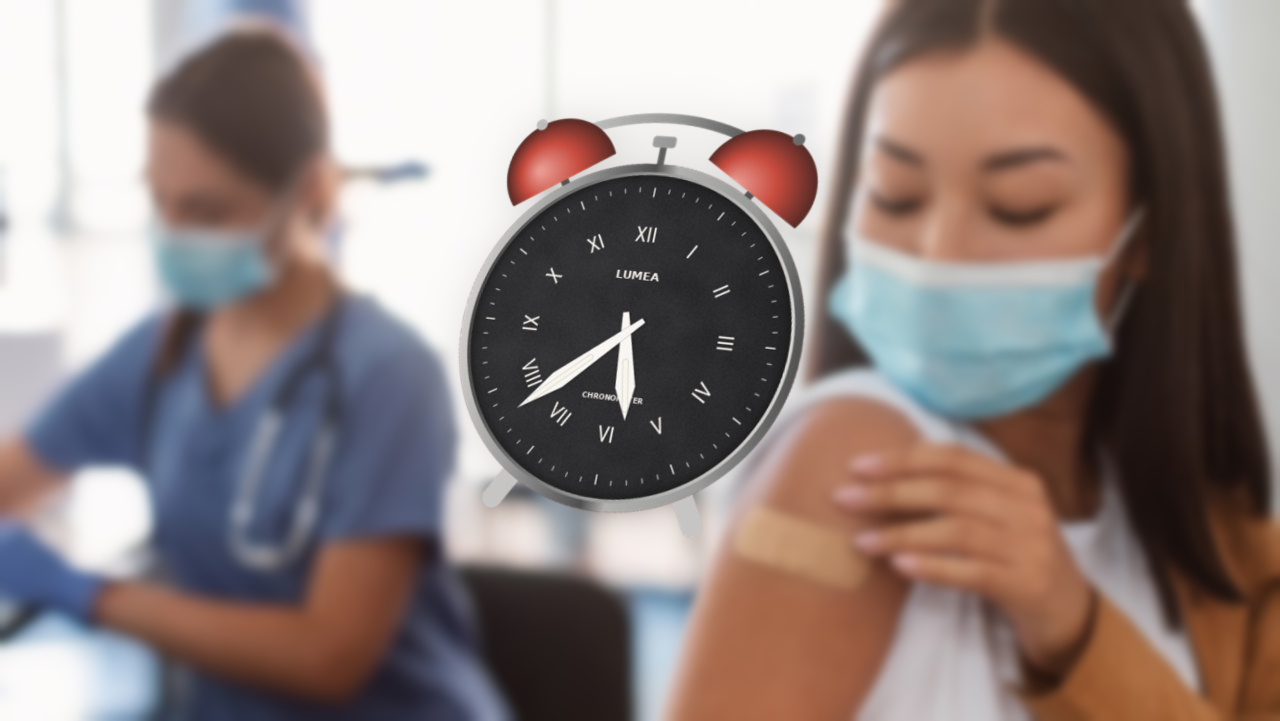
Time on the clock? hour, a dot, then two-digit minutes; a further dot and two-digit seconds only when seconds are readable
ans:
5.38
